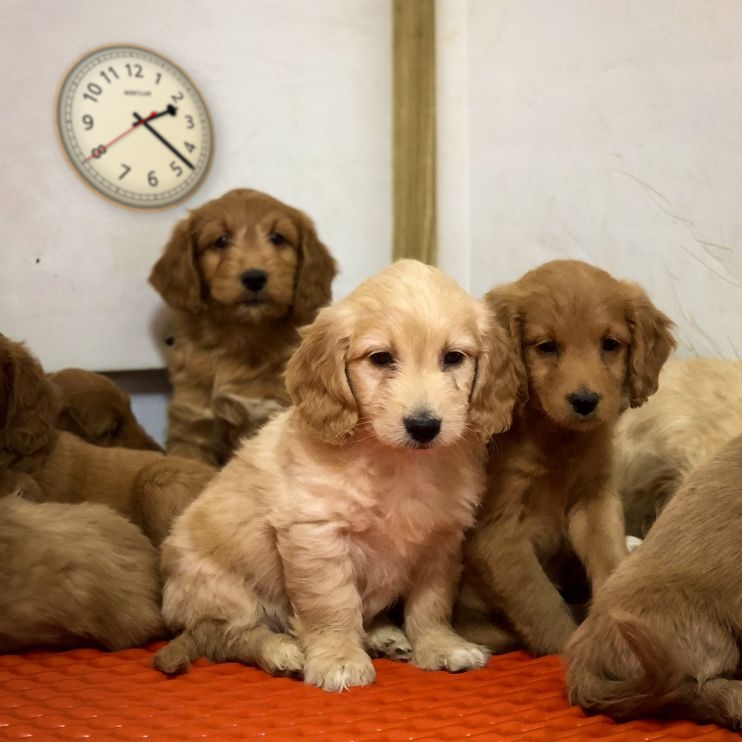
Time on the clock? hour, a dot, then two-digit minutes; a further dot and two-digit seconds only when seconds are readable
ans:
2.22.40
